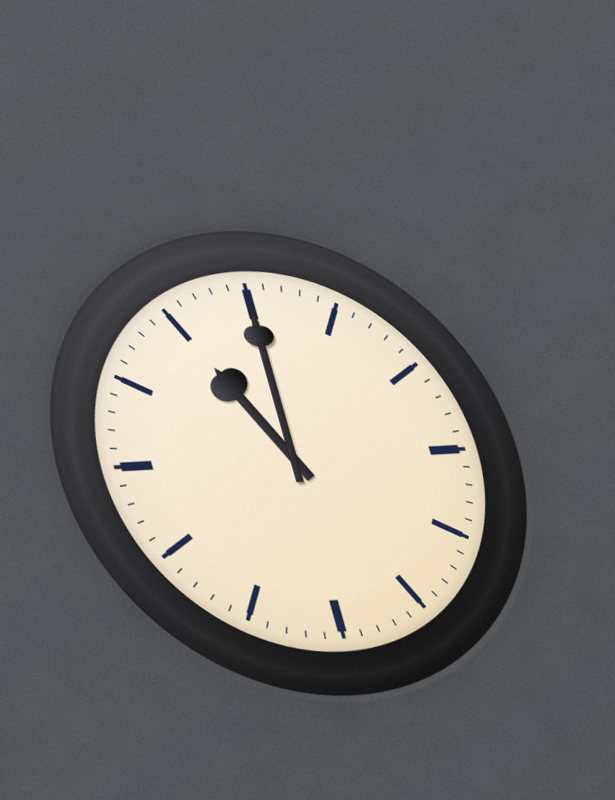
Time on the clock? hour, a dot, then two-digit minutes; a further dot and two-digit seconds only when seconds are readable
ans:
11.00
